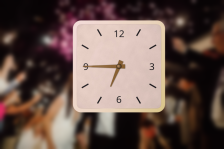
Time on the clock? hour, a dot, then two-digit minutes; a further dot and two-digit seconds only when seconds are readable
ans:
6.45
